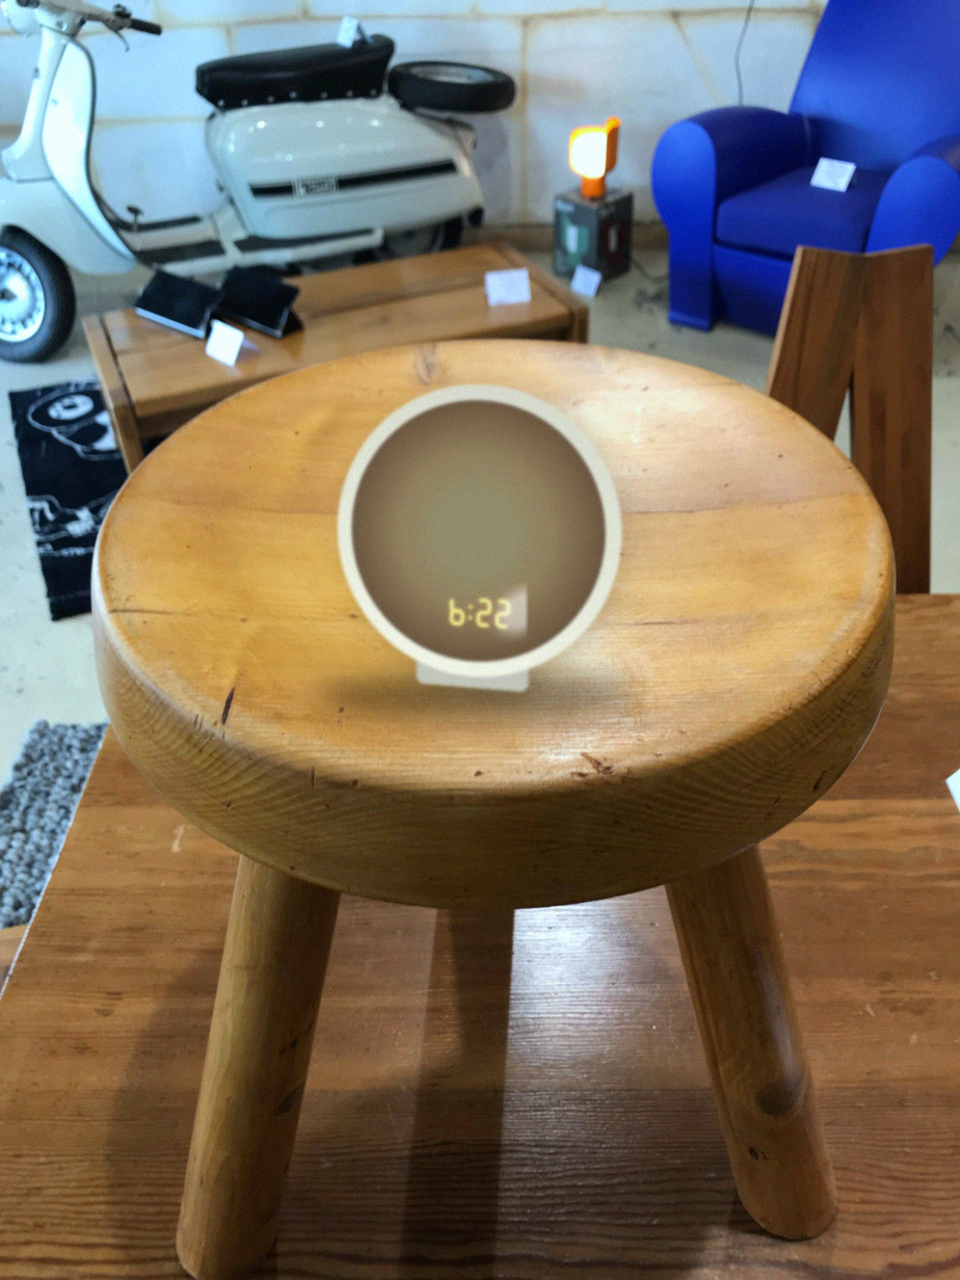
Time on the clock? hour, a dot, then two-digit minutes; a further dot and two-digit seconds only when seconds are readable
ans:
6.22
